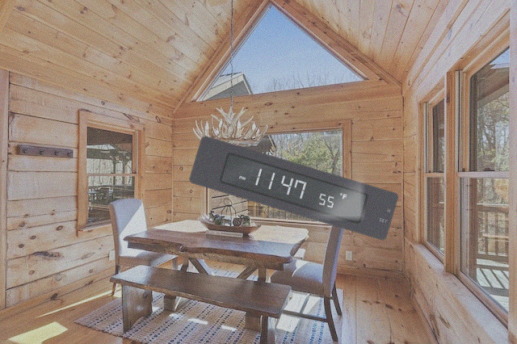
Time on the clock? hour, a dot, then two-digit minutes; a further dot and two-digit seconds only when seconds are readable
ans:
11.47
